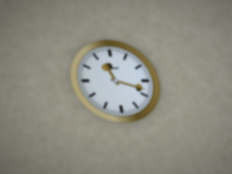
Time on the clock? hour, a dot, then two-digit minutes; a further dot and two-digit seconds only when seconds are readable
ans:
11.18
